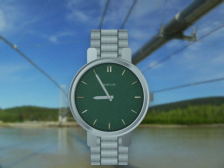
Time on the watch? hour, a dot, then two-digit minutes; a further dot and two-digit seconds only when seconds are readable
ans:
8.55
